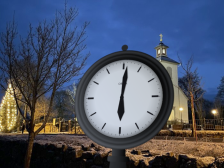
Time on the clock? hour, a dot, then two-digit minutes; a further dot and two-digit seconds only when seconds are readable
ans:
6.01
